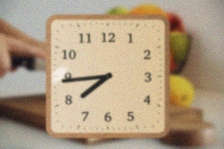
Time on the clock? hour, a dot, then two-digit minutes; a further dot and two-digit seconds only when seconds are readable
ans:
7.44
